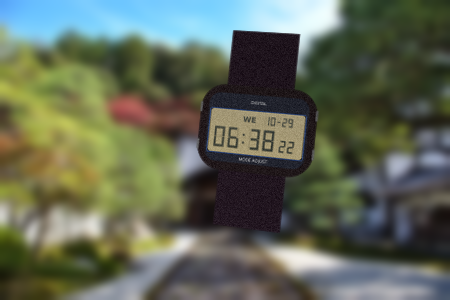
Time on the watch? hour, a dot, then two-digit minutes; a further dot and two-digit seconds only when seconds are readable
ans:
6.38.22
